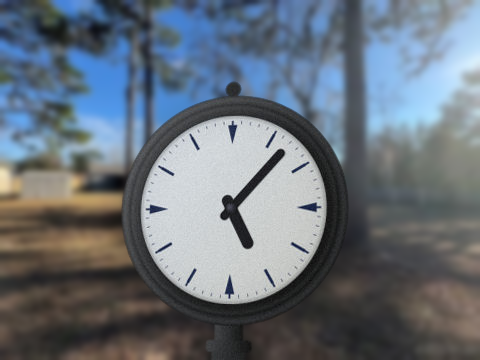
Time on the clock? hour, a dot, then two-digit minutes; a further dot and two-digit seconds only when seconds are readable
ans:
5.07
